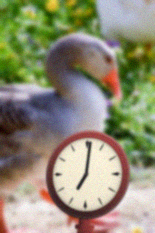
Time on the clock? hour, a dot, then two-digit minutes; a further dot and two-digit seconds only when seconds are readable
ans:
7.01
